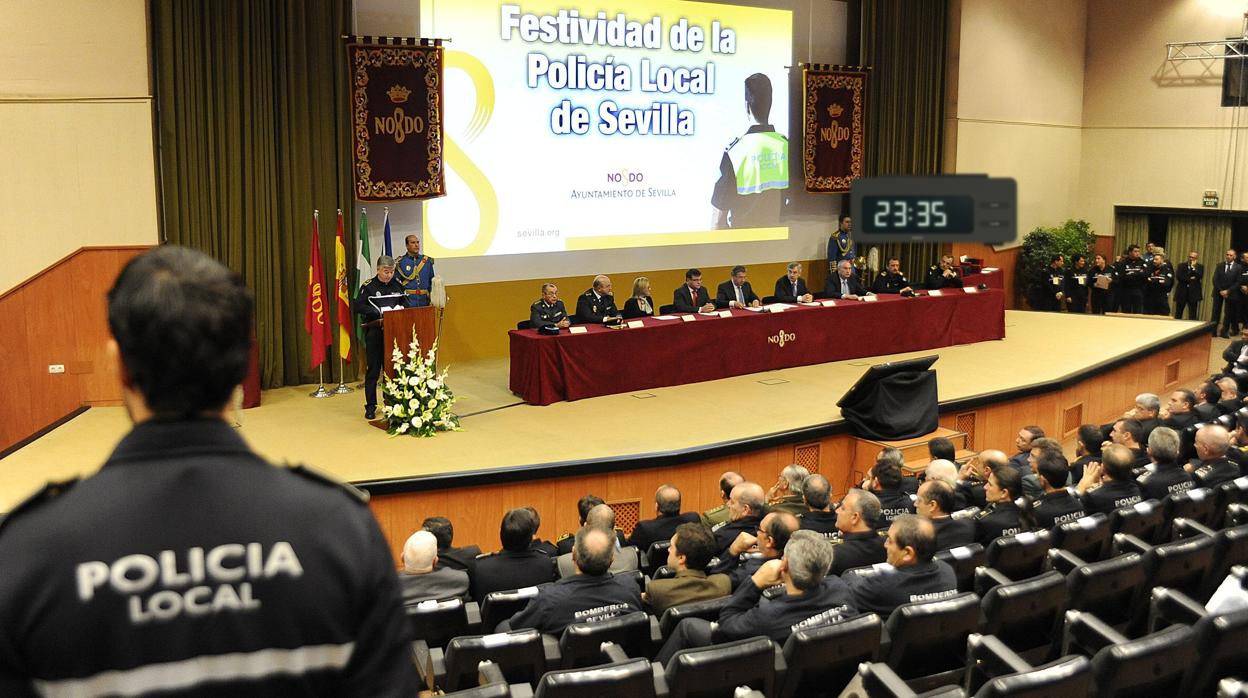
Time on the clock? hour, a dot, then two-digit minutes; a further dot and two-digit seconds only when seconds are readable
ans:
23.35
